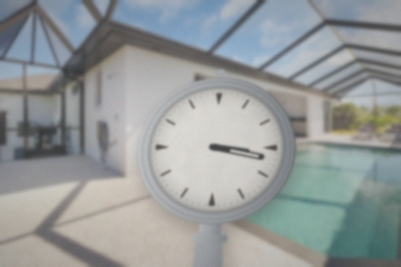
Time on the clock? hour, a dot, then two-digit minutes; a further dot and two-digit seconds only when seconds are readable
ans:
3.17
